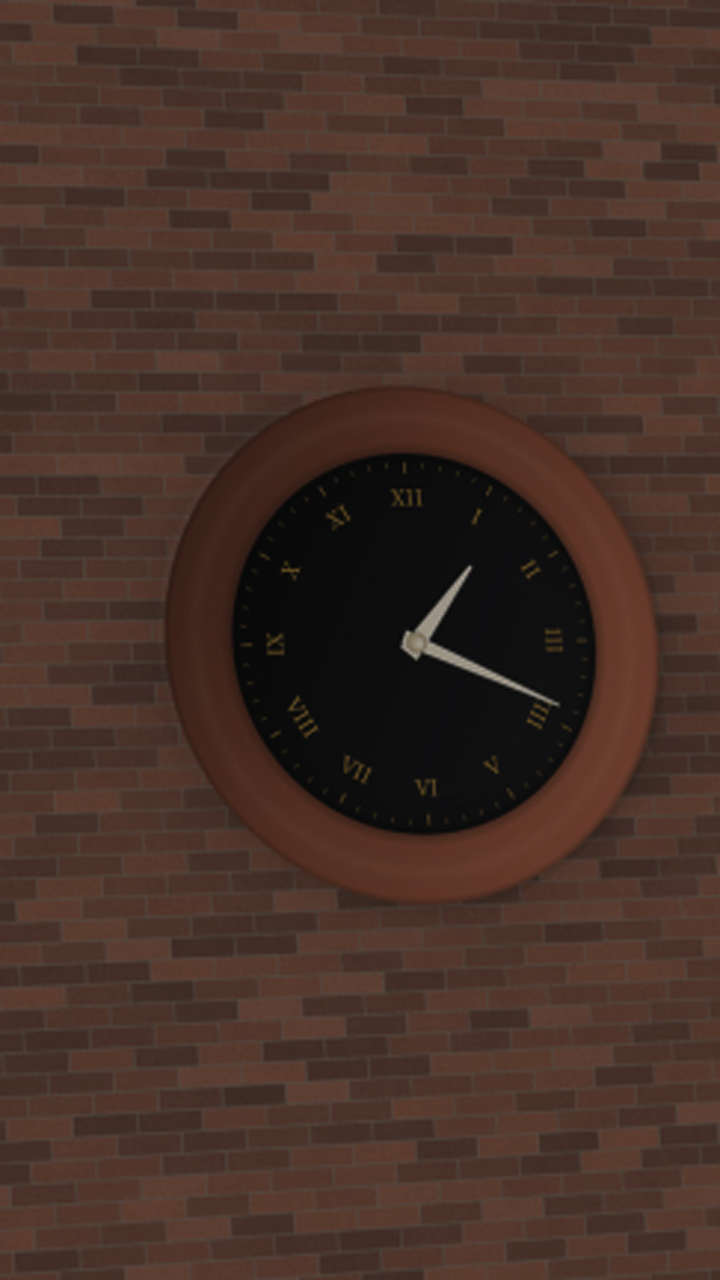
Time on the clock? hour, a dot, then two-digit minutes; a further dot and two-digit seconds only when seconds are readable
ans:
1.19
